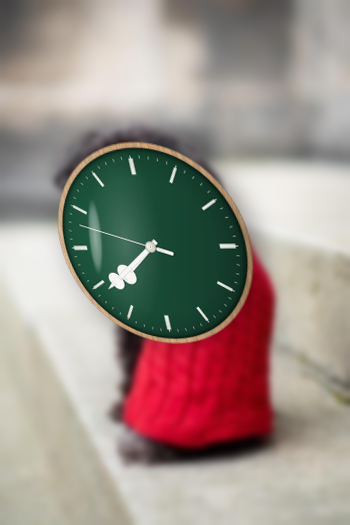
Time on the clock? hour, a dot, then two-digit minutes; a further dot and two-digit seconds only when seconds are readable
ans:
7.38.48
